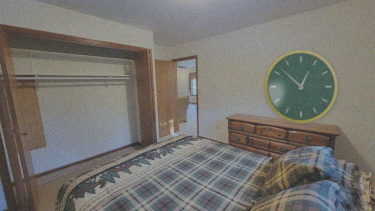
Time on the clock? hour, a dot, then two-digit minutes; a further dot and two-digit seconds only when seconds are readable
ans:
12.52
